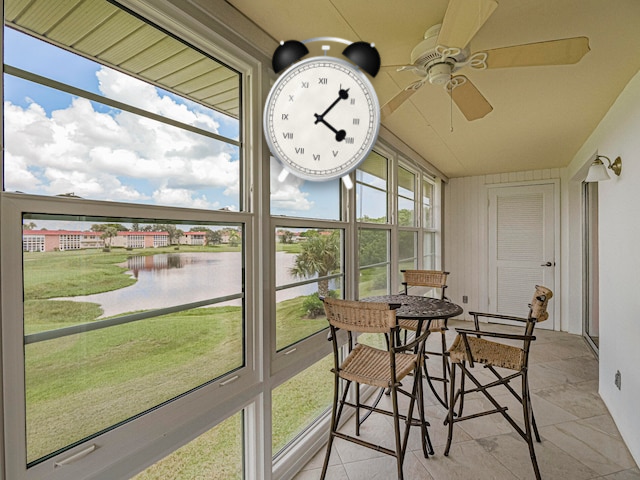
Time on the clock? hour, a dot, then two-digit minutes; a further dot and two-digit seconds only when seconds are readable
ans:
4.07
